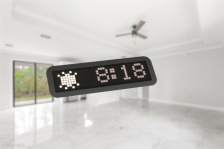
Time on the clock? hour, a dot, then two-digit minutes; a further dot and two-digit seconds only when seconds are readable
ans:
8.18
